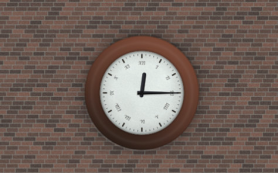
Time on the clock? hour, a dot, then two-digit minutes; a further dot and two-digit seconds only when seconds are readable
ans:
12.15
